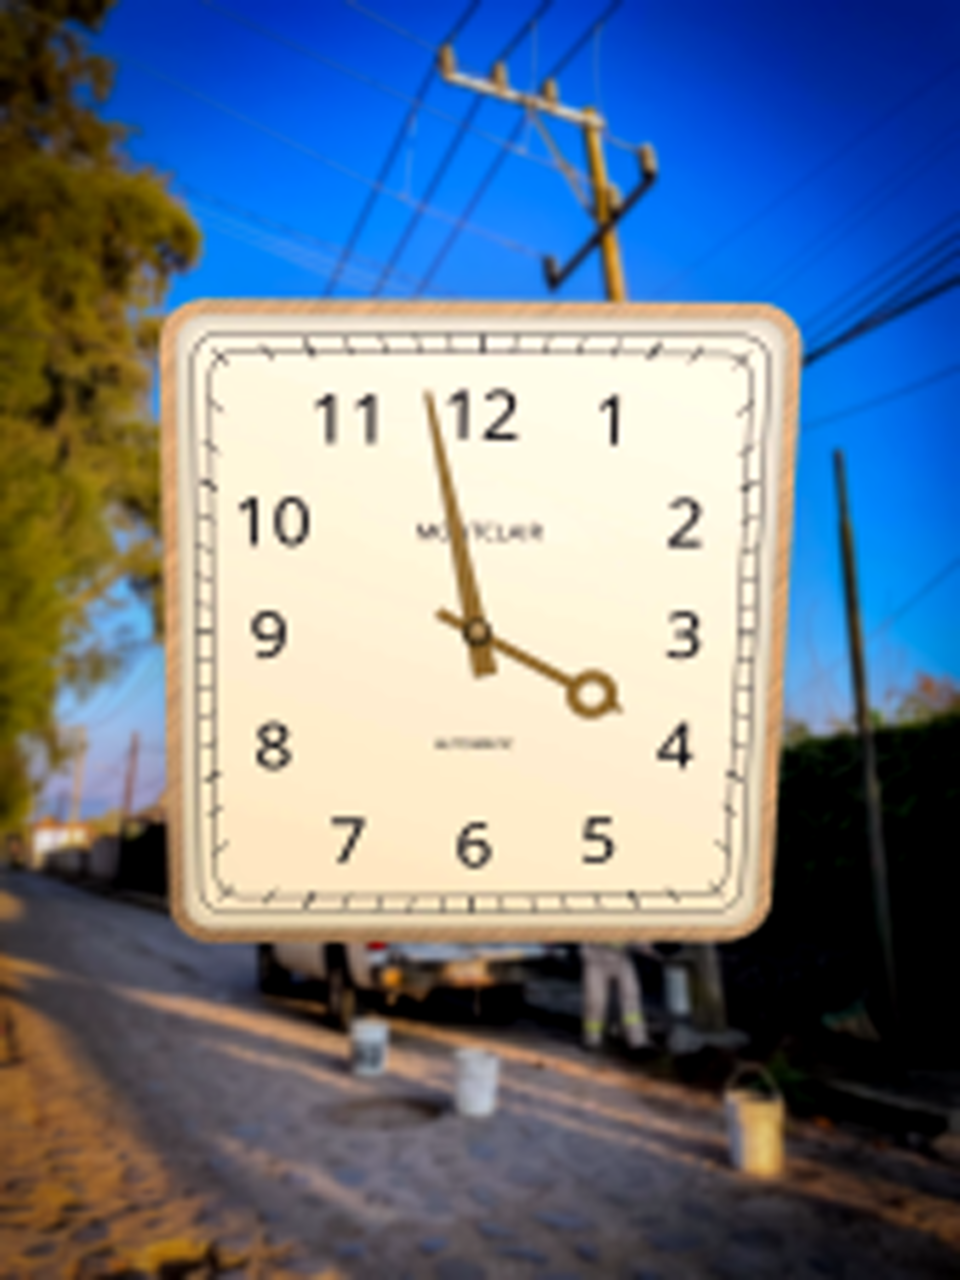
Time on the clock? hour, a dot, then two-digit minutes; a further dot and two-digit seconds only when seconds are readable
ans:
3.58
